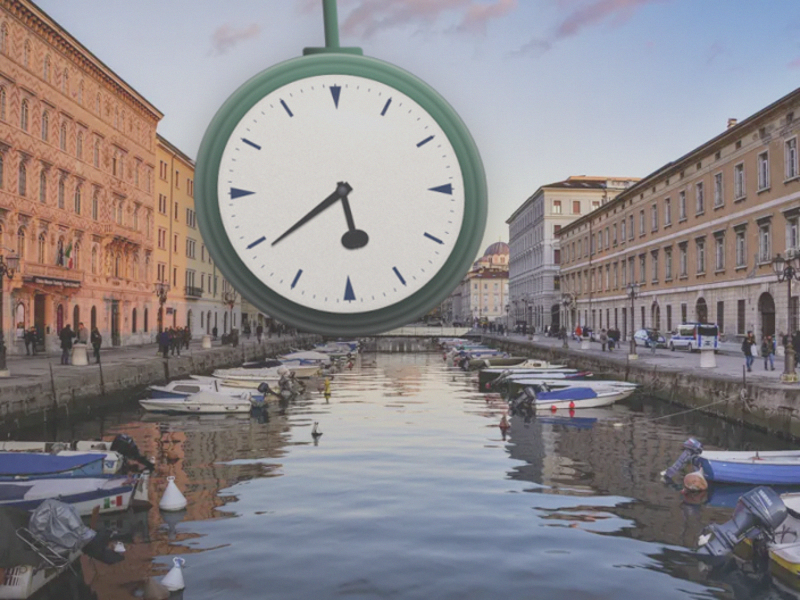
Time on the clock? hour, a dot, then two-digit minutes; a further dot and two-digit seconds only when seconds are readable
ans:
5.39
